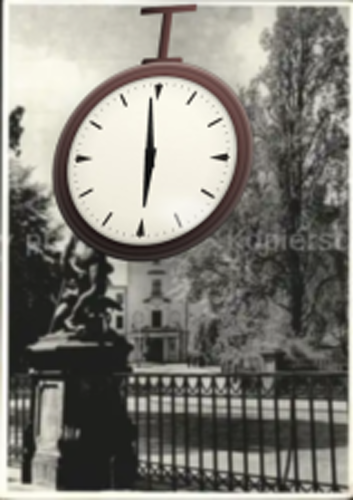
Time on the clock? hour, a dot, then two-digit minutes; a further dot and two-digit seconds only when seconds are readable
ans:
5.59
